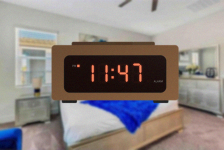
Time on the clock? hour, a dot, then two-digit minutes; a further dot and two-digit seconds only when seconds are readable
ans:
11.47
